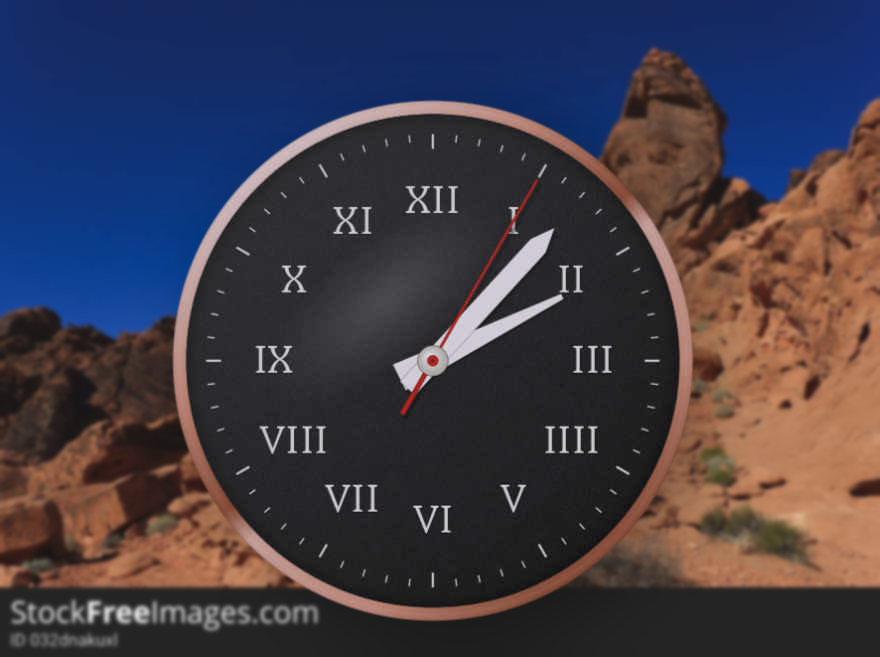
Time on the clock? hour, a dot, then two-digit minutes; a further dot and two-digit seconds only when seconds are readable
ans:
2.07.05
